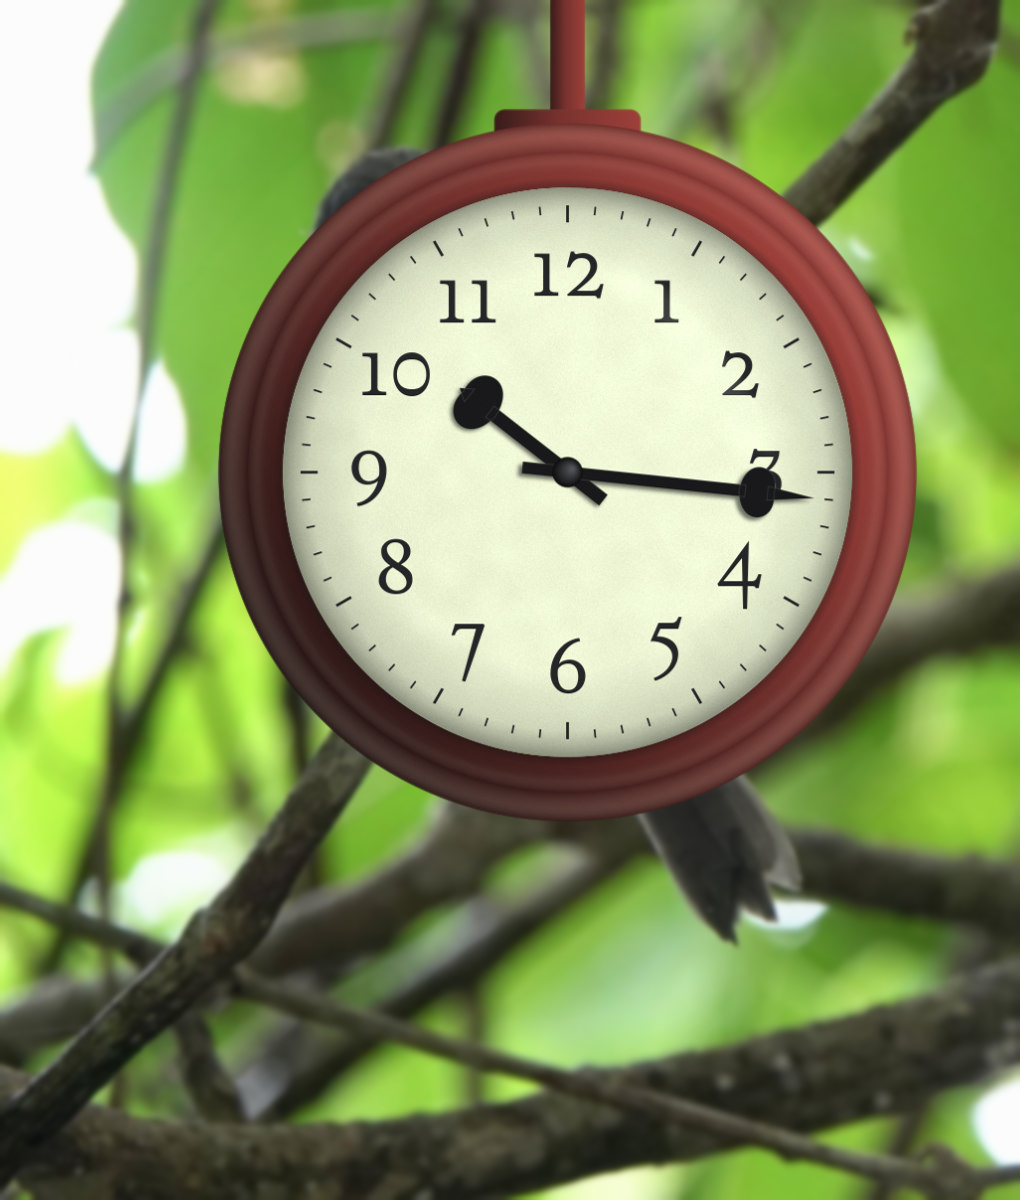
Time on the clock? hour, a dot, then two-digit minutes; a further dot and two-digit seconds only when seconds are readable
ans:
10.16
